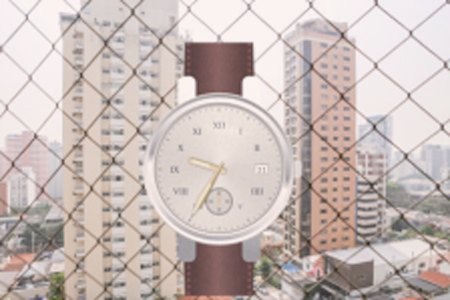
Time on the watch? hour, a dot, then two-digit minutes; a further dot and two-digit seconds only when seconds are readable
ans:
9.35
